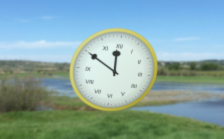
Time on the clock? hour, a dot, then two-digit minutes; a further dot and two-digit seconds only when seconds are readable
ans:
11.50
